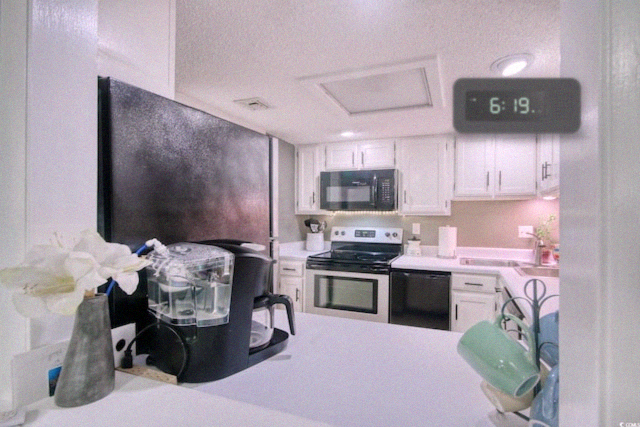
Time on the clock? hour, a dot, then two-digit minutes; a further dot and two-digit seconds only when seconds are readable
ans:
6.19
